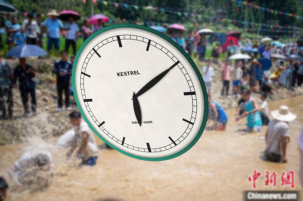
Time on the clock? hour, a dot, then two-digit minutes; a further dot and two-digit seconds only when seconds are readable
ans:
6.10
